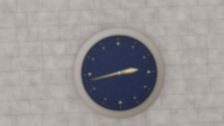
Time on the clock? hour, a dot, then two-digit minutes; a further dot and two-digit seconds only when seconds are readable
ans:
2.43
